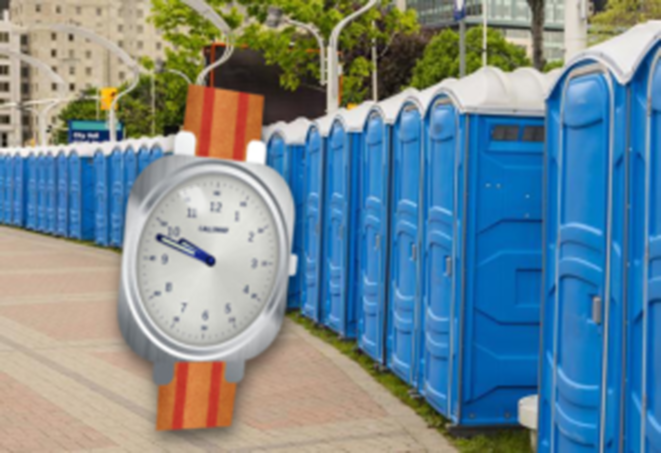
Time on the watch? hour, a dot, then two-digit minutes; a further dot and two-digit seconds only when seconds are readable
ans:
9.48
